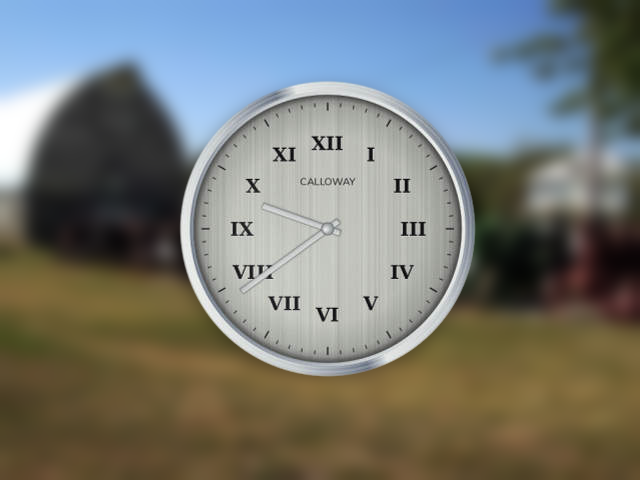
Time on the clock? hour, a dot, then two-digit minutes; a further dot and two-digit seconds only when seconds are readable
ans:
9.39
